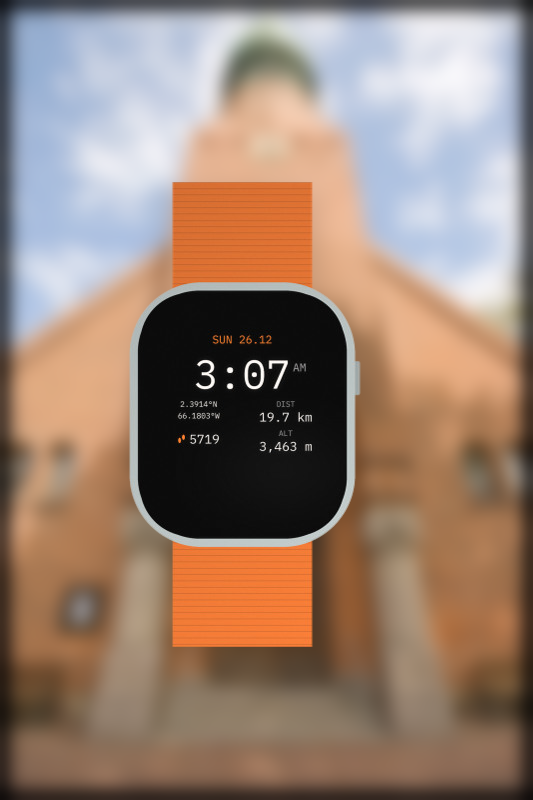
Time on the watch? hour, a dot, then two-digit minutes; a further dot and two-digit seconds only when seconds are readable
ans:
3.07
